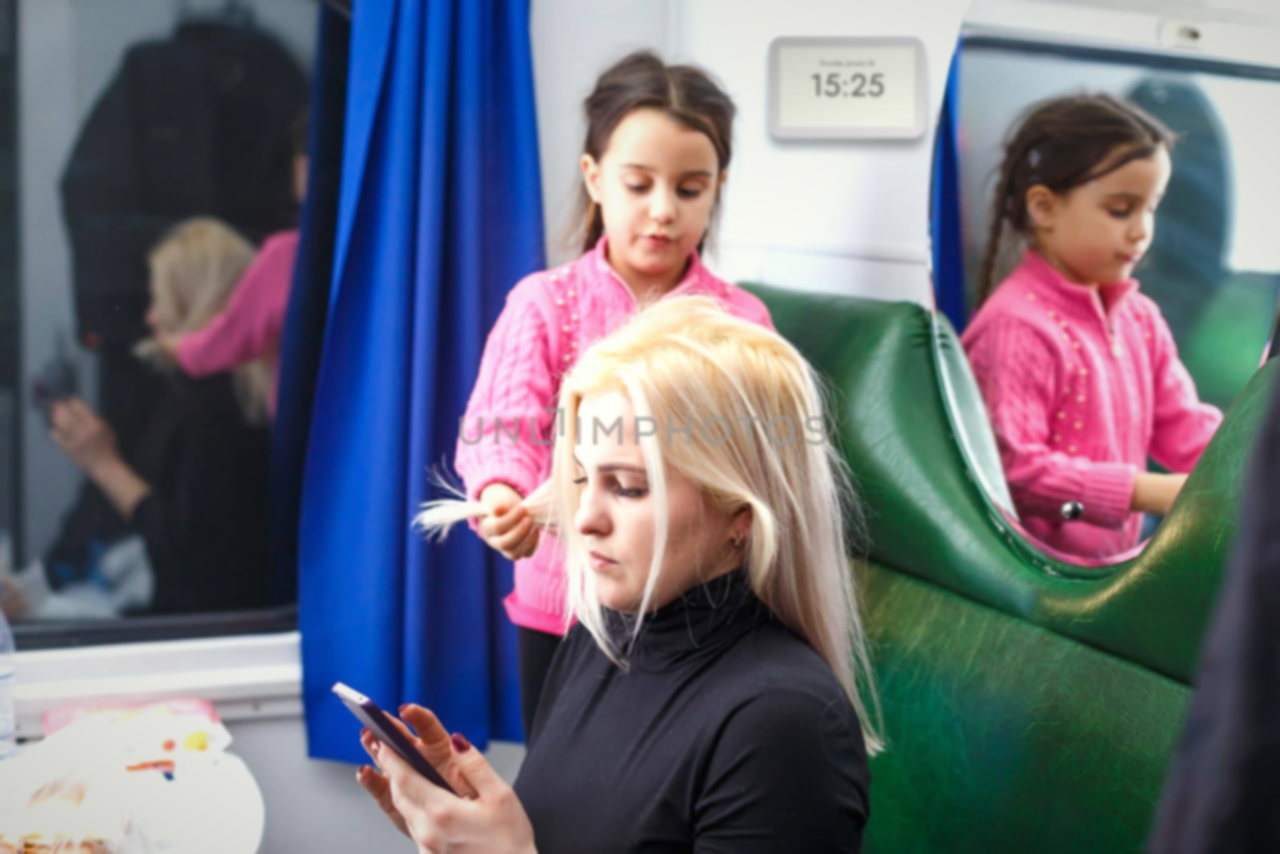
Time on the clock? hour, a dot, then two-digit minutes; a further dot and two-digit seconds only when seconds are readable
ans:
15.25
